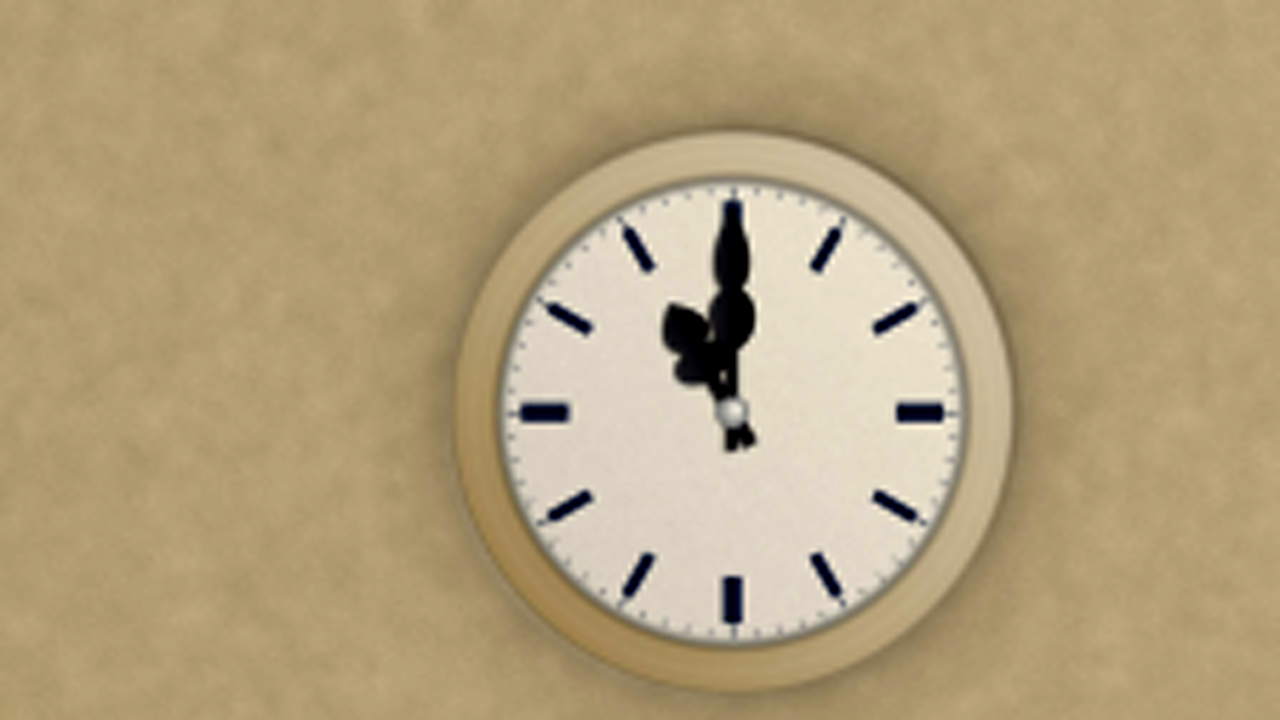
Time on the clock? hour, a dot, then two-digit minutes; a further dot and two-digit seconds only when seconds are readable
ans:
11.00
